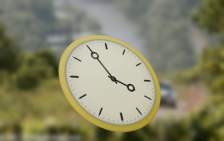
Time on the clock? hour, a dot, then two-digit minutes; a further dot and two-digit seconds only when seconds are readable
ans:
3.55
